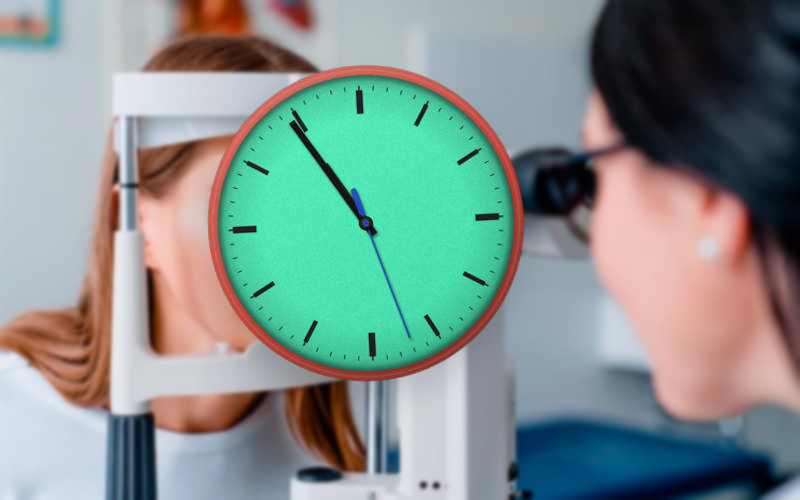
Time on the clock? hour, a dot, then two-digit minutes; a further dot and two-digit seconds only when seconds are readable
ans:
10.54.27
